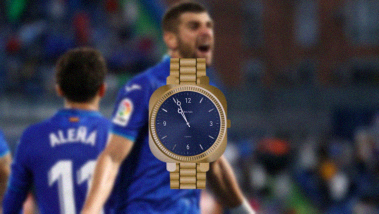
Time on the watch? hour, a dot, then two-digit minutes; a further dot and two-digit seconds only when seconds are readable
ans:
10.56
